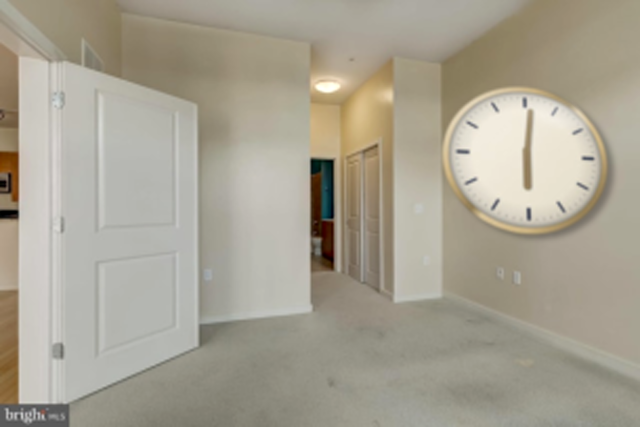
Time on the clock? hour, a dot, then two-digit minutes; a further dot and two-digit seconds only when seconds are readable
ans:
6.01
